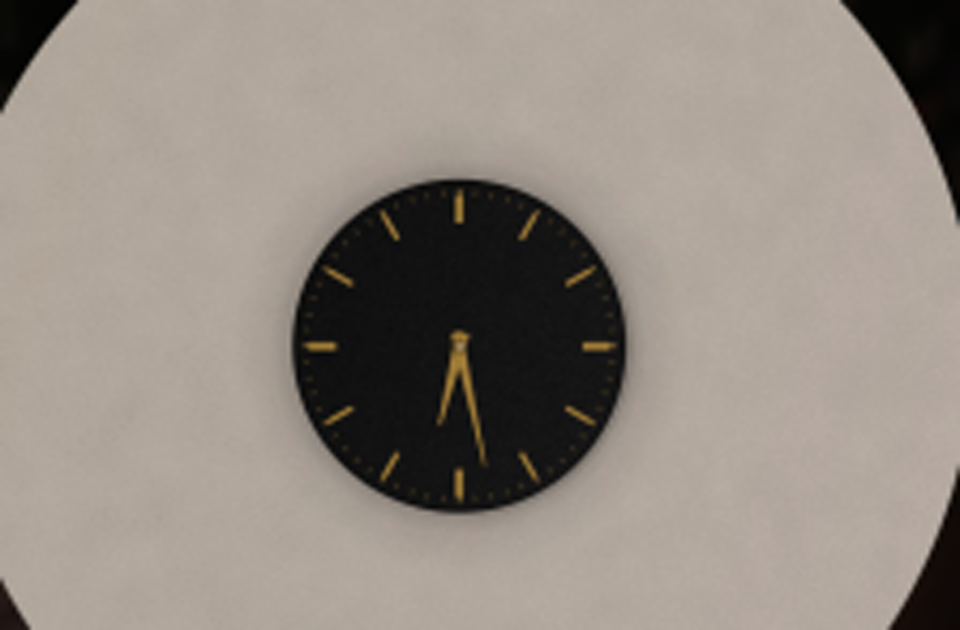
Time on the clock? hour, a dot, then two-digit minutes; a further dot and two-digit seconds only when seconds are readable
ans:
6.28
